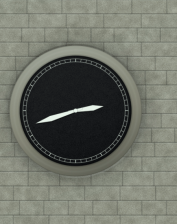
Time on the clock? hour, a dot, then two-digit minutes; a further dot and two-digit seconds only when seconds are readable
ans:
2.42
